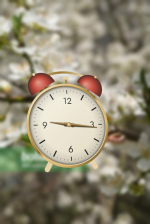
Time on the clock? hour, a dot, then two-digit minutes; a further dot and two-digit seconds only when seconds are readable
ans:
9.16
